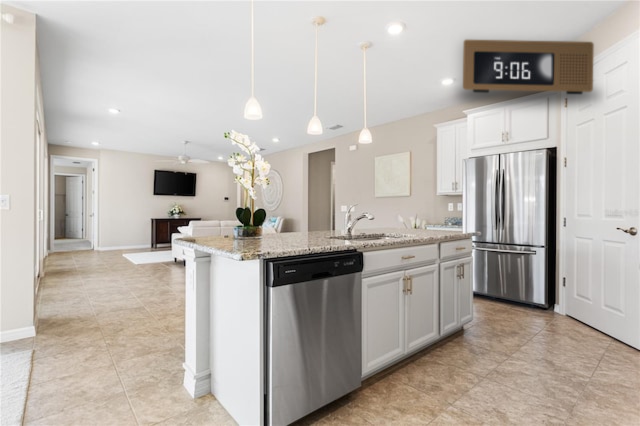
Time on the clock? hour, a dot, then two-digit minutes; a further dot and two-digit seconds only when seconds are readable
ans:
9.06
